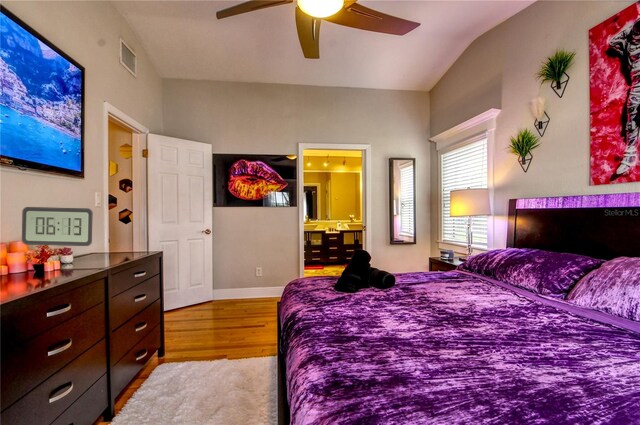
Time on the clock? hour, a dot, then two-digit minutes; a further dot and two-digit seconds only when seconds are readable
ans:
6.13
